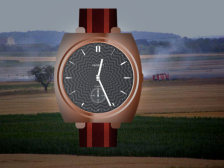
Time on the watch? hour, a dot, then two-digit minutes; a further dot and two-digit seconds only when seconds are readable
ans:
12.26
